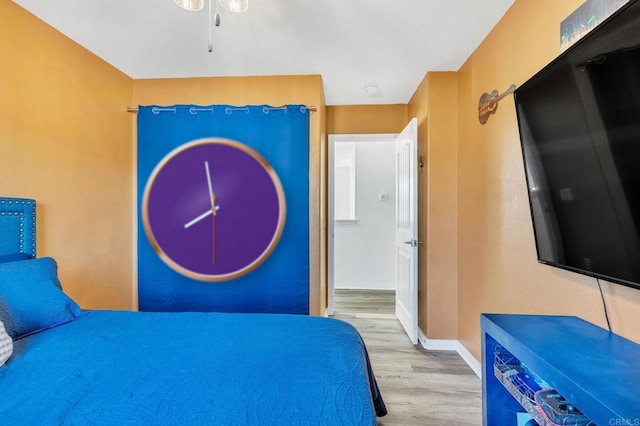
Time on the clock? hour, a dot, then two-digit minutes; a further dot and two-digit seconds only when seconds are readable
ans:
7.58.30
